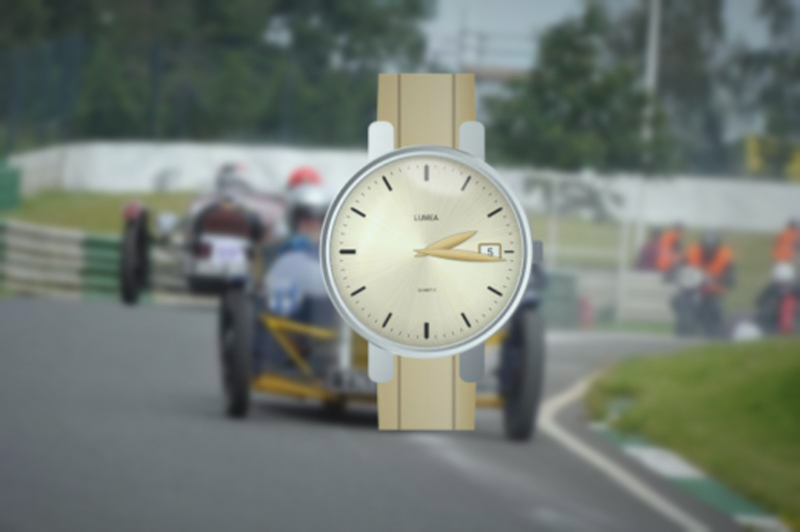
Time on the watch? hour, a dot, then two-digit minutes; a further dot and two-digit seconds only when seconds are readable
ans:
2.16
